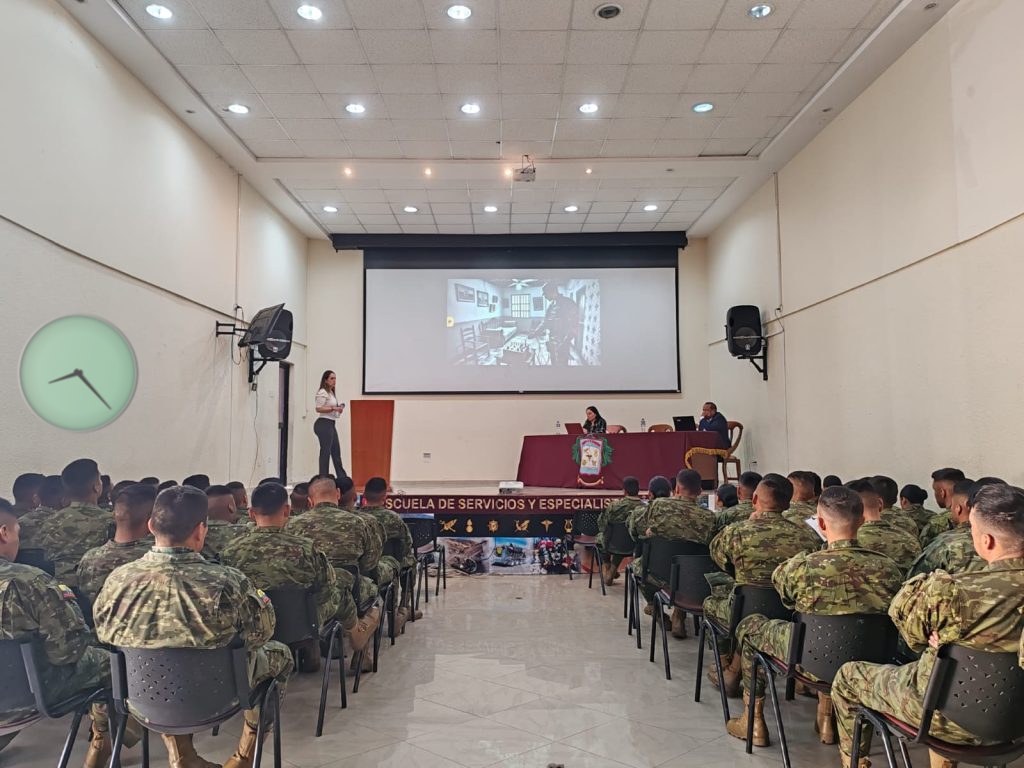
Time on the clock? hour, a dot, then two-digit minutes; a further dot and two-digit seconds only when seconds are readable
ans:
8.23
